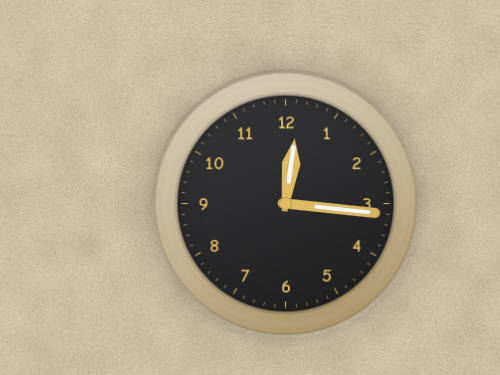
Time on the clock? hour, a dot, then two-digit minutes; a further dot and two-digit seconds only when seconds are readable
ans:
12.16
